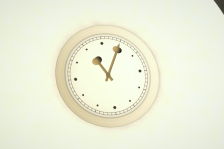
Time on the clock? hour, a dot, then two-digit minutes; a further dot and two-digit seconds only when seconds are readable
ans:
11.05
